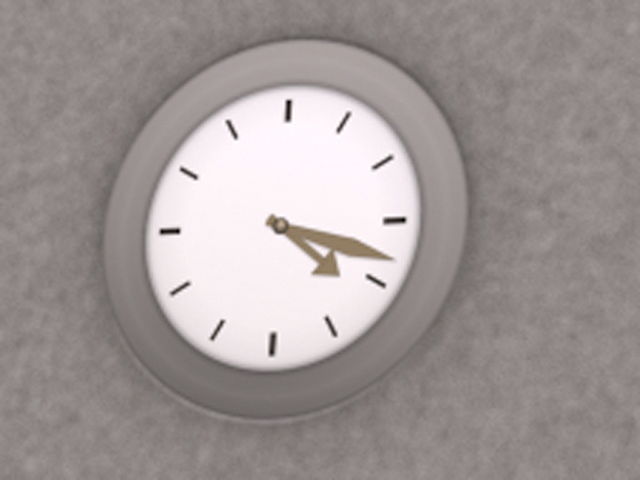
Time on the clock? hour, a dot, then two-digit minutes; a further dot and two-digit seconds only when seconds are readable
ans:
4.18
